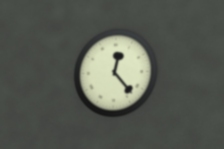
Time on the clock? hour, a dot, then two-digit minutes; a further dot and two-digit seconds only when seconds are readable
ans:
12.23
